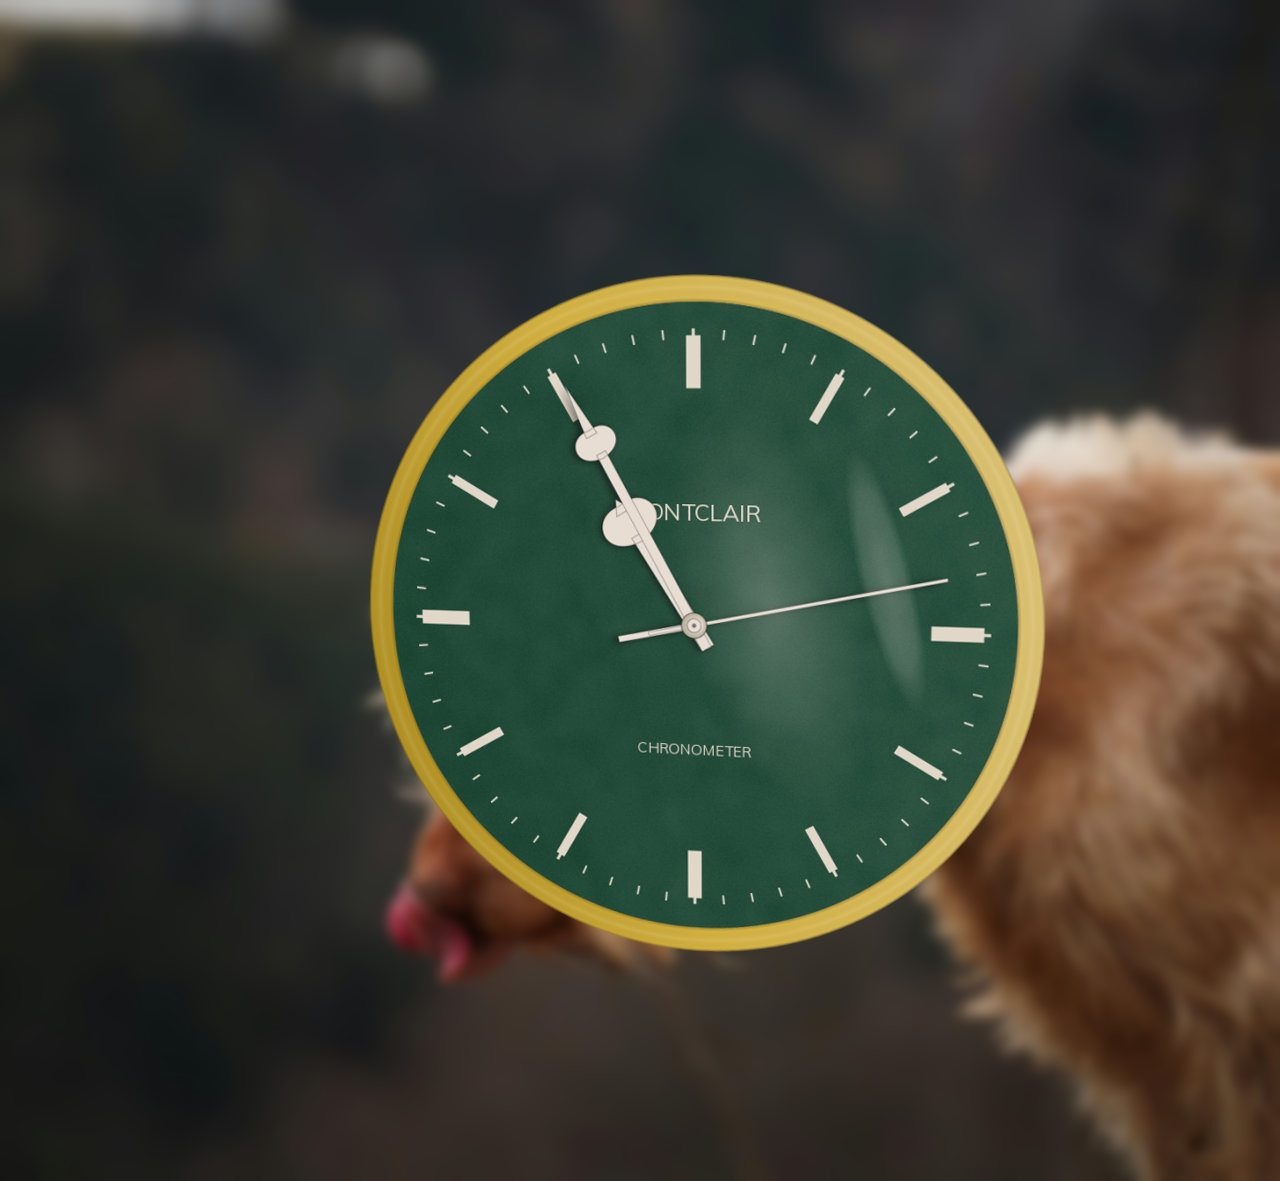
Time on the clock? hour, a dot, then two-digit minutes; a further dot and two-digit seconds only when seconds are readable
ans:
10.55.13
